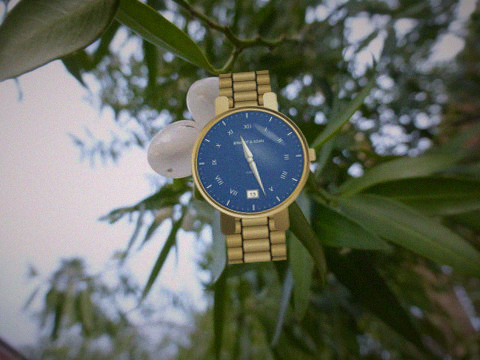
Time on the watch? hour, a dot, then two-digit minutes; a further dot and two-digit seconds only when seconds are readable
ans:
11.27
